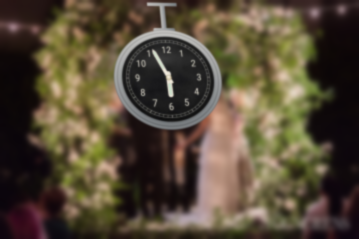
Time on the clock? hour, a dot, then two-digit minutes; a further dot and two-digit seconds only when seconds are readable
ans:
5.56
